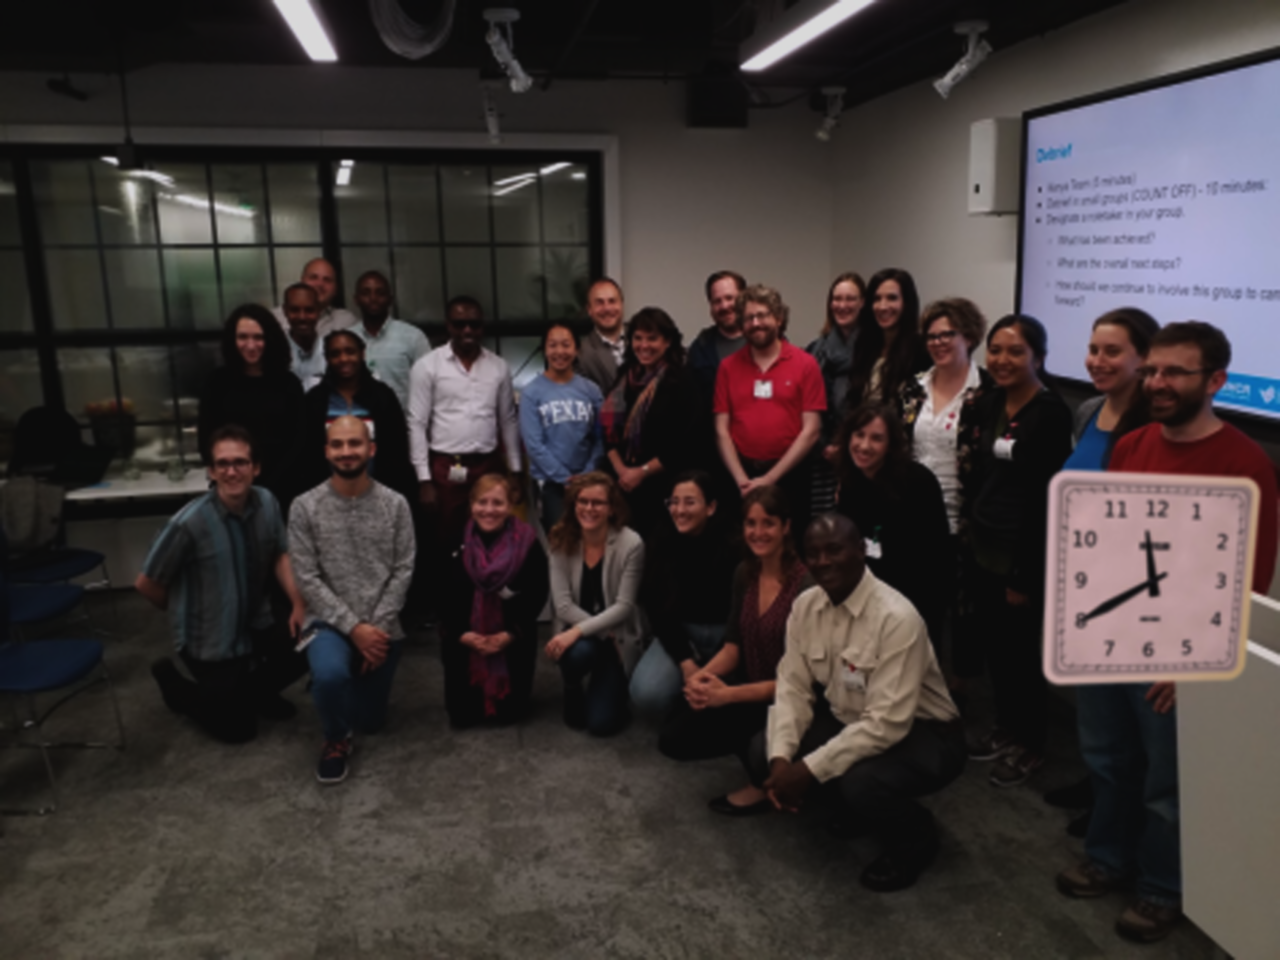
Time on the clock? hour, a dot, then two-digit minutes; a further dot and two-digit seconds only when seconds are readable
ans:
11.40
